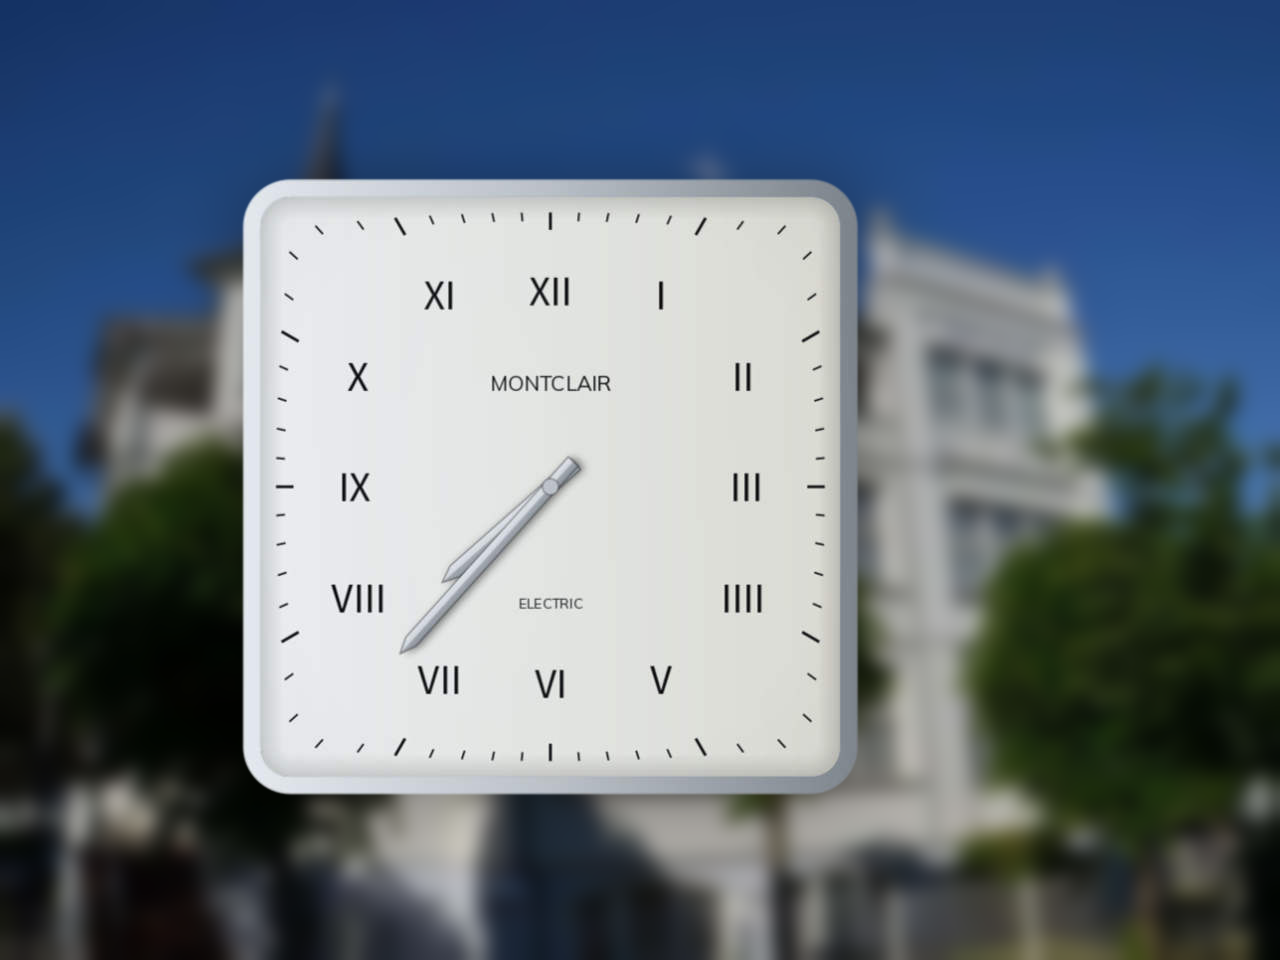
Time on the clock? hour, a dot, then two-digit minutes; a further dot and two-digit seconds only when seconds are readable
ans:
7.37
